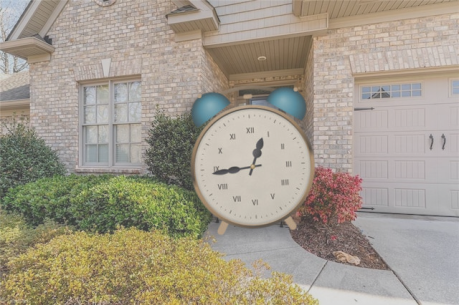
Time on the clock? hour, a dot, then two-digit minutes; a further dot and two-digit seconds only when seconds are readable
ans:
12.44
